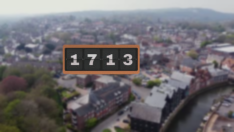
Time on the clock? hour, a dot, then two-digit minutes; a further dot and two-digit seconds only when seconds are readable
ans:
17.13
